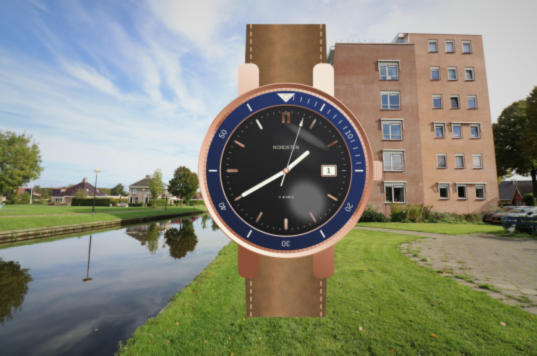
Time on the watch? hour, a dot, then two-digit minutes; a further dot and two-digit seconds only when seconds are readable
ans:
1.40.03
